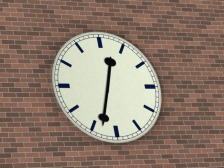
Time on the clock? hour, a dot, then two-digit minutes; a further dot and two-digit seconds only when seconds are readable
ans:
12.33
